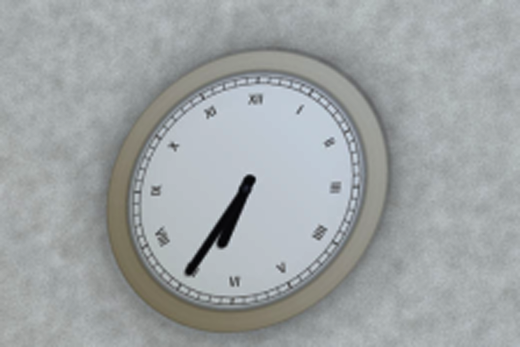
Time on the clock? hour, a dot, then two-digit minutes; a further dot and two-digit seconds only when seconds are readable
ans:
6.35
